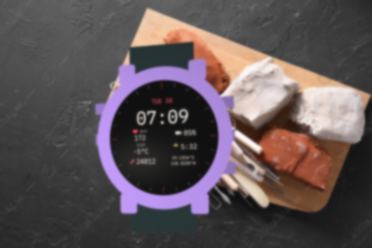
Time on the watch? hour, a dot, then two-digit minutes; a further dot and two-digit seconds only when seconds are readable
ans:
7.09
